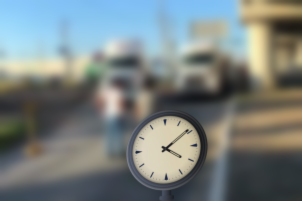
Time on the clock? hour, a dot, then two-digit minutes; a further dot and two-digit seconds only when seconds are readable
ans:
4.09
